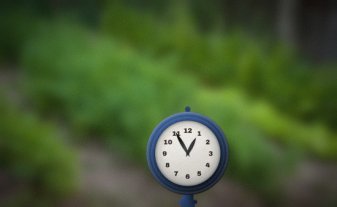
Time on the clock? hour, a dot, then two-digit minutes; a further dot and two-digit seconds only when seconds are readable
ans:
12.55
